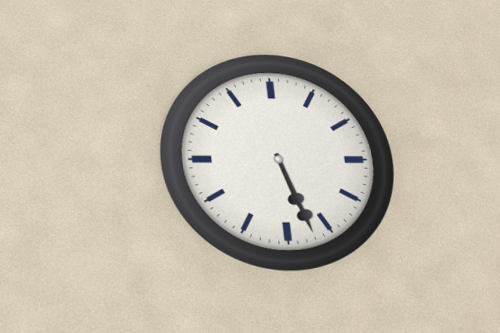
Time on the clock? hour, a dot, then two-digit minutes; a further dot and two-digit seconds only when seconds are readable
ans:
5.27
